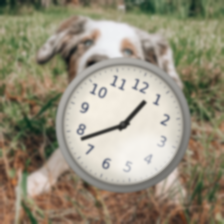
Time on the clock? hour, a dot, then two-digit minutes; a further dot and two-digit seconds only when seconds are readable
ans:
12.38
